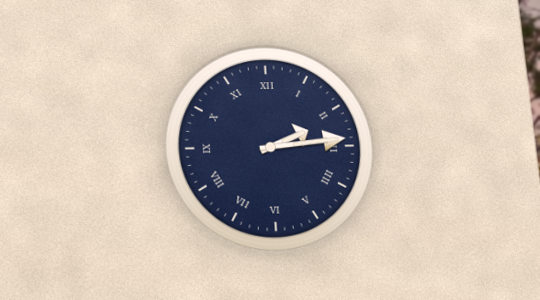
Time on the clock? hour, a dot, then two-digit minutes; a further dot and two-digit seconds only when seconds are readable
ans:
2.14
